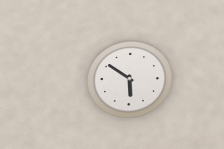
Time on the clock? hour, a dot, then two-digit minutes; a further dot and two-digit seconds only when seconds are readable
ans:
5.51
